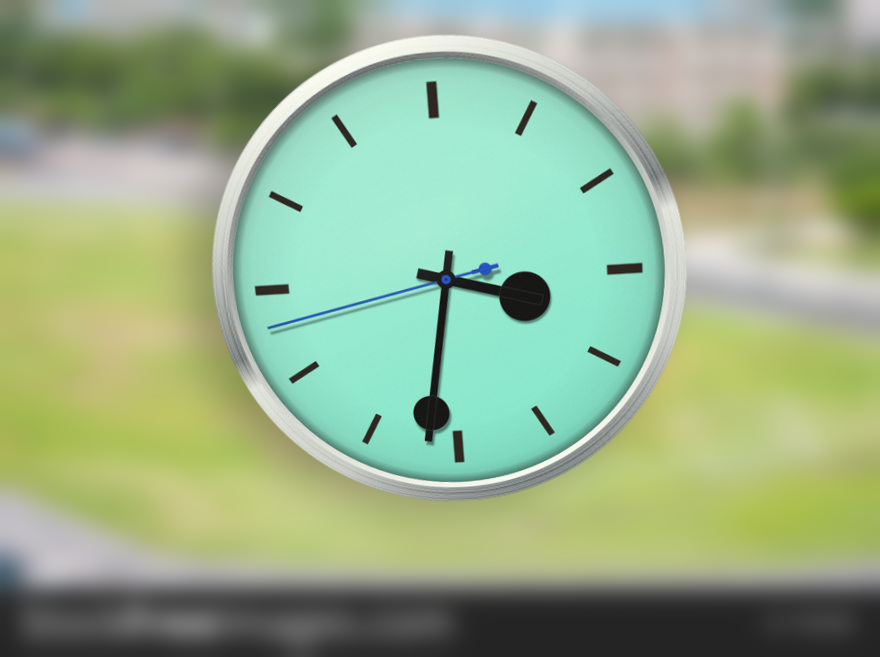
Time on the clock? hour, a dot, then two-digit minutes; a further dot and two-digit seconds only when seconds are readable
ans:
3.31.43
